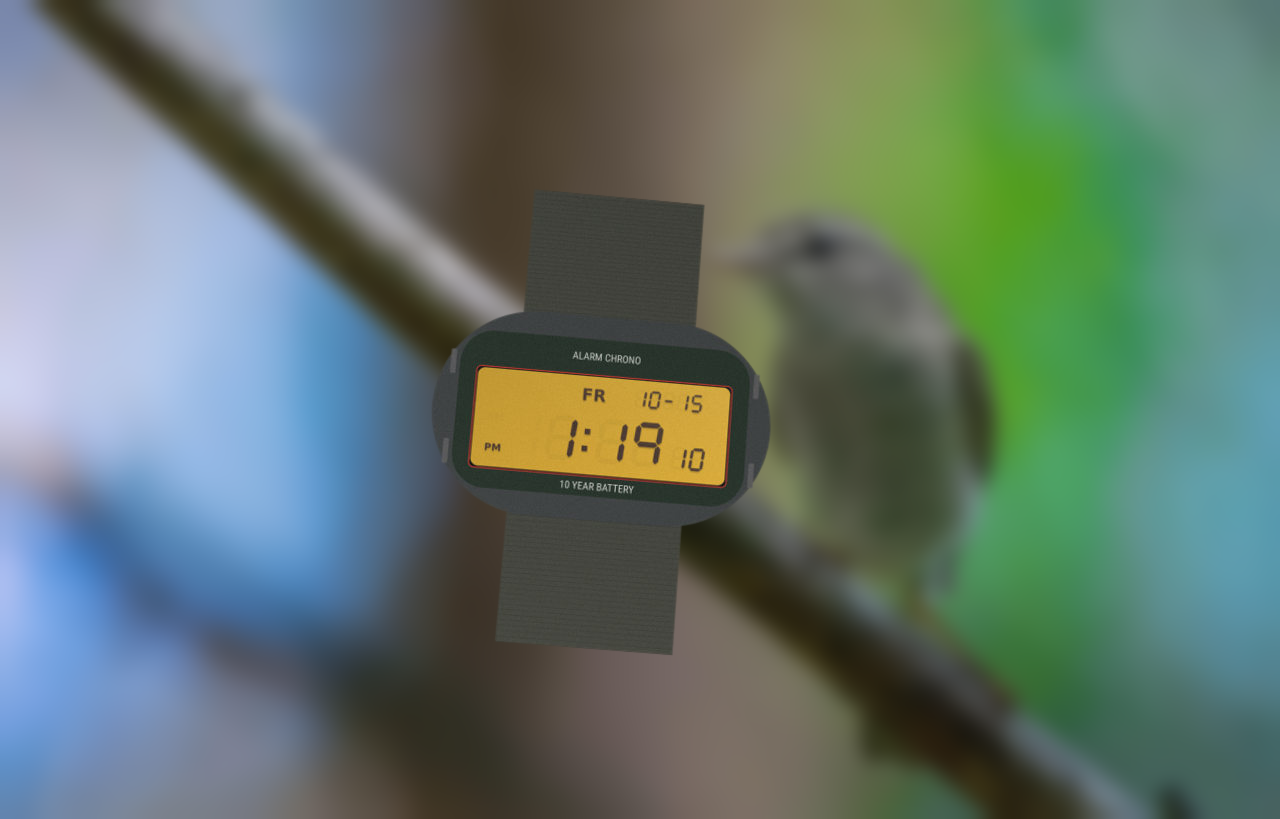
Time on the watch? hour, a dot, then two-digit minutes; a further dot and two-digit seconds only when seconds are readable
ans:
1.19.10
